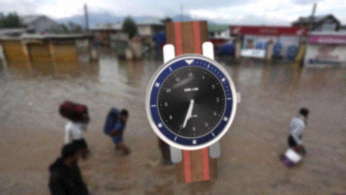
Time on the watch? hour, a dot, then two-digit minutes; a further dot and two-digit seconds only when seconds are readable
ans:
6.34
